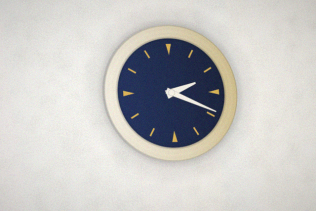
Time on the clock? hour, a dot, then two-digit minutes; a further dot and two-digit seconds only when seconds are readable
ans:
2.19
